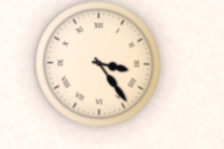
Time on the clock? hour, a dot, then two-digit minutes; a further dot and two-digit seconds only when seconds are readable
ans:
3.24
